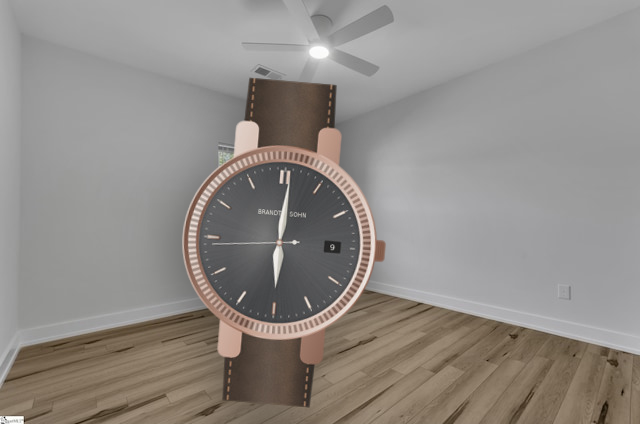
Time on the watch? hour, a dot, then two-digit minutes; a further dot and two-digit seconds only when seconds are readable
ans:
6.00.44
